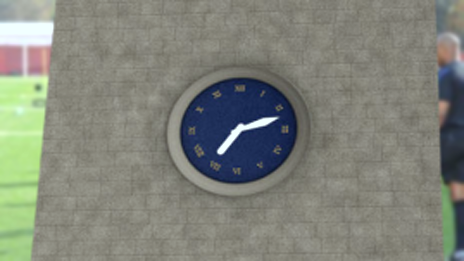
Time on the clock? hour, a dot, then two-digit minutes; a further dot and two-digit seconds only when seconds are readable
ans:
7.12
